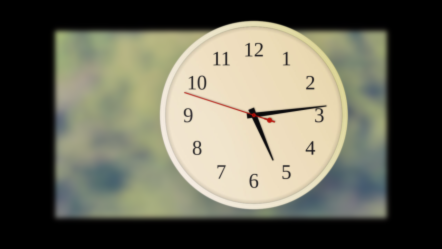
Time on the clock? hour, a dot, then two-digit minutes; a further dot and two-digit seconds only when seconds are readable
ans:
5.13.48
